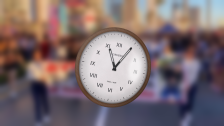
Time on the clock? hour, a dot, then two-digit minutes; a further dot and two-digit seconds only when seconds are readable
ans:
11.05
